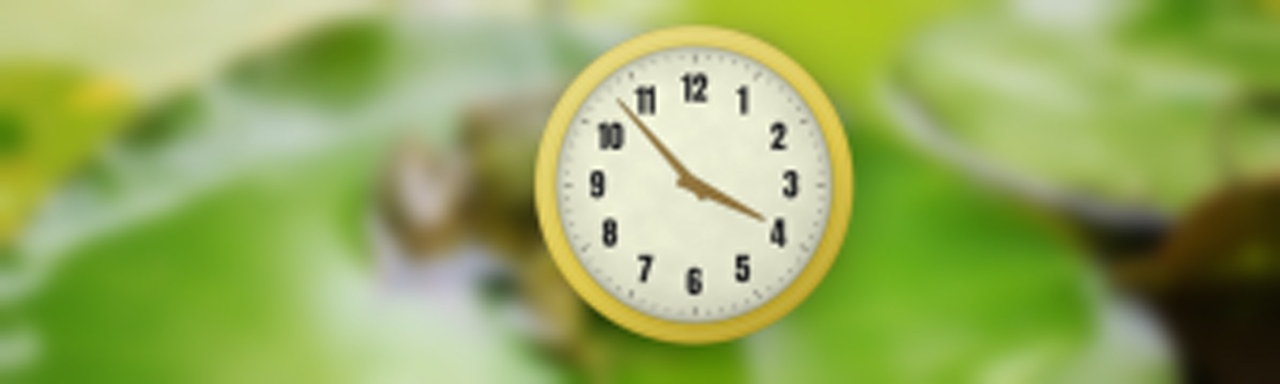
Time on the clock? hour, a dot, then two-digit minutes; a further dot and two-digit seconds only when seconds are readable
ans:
3.53
